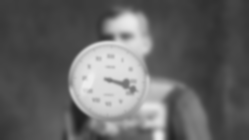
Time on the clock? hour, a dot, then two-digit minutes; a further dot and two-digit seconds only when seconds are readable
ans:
3.18
